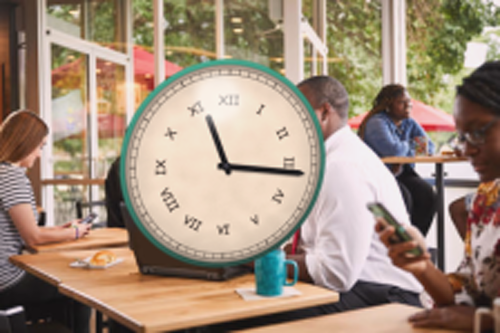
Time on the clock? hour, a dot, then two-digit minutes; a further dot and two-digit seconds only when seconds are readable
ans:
11.16
